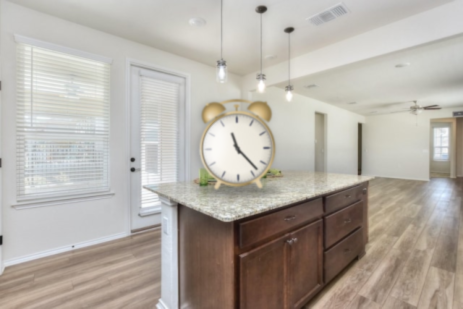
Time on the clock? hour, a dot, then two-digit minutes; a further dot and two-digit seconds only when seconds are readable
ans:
11.23
